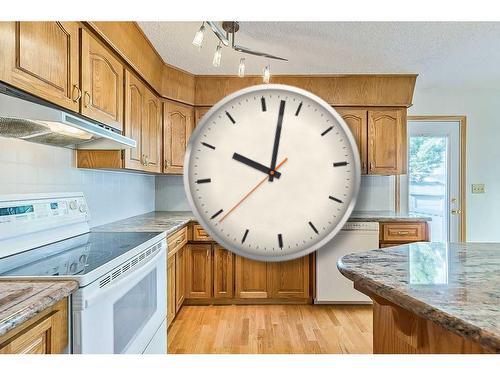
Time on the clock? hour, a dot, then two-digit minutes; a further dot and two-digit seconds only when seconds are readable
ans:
10.02.39
